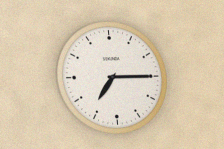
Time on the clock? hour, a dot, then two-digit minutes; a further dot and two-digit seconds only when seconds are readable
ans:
7.15
